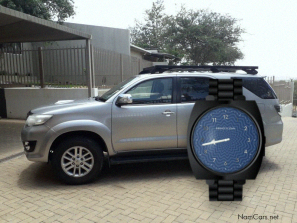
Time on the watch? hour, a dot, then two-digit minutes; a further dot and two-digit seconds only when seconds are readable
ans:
8.43
